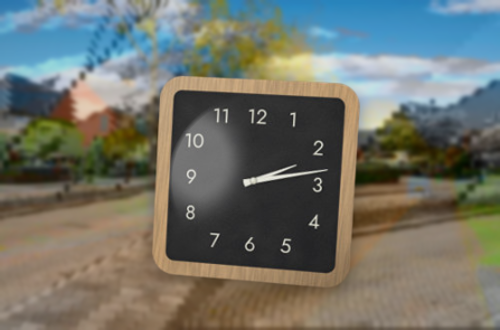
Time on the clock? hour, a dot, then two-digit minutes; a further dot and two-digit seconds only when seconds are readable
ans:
2.13
